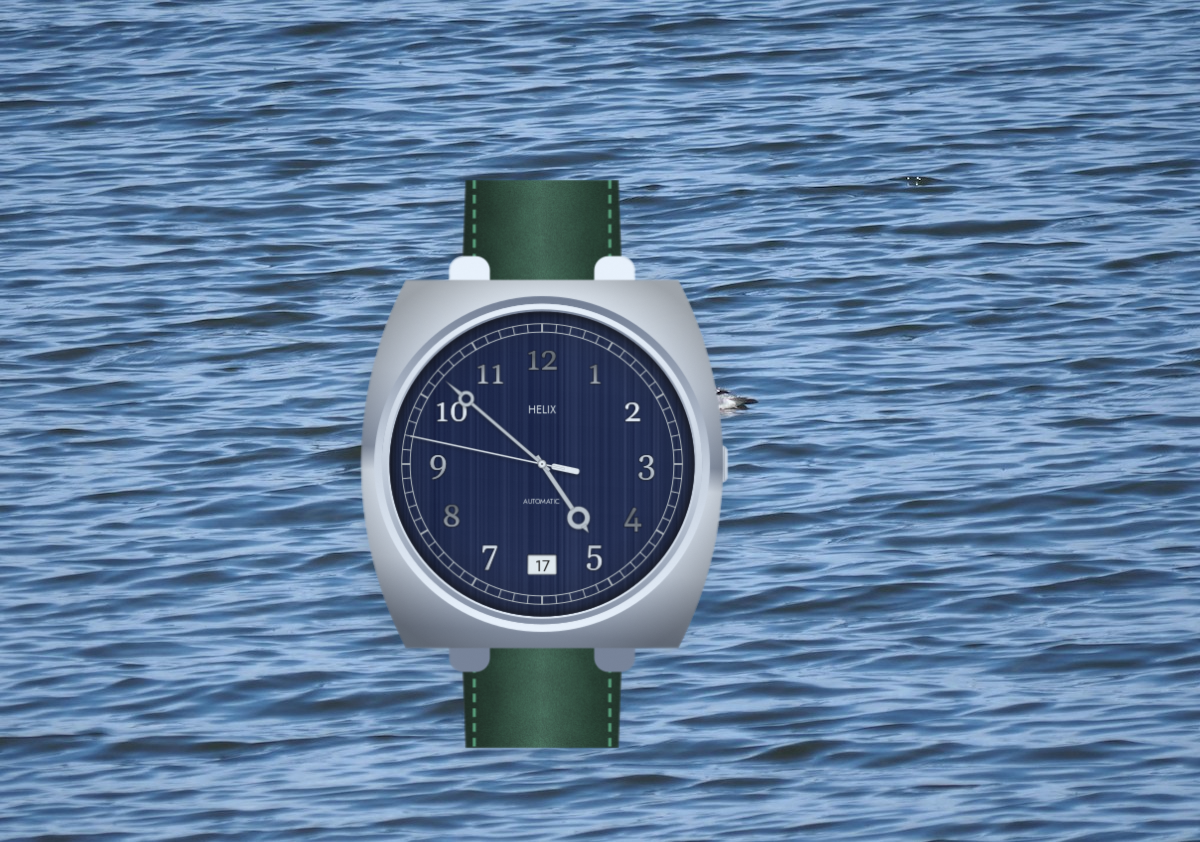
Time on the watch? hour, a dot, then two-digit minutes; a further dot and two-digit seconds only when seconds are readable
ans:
4.51.47
